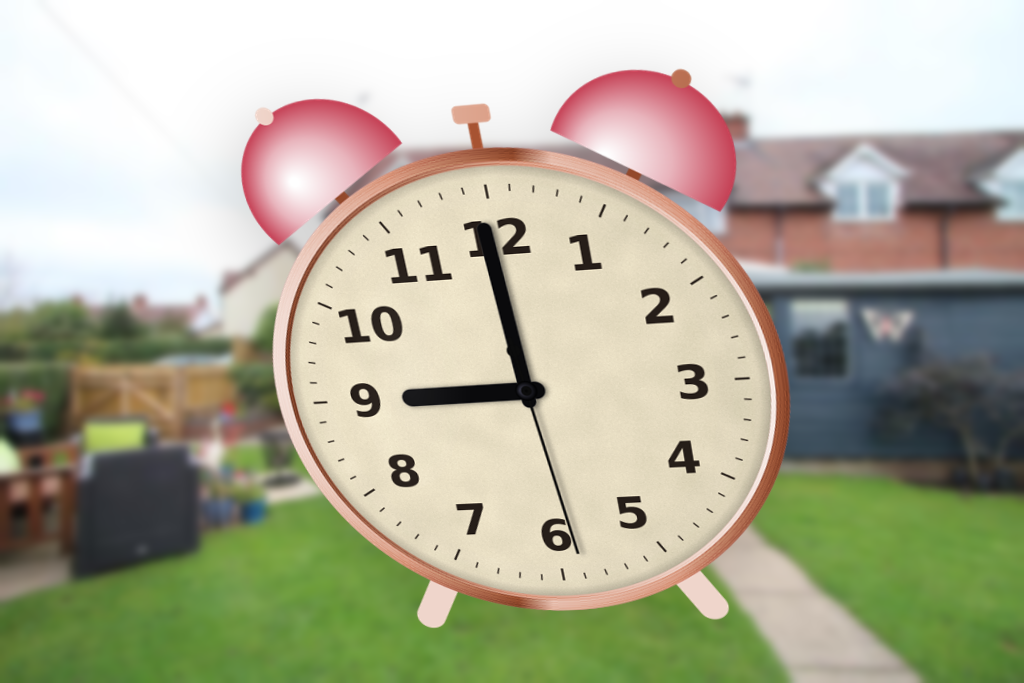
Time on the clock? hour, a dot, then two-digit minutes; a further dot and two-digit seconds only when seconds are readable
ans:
8.59.29
